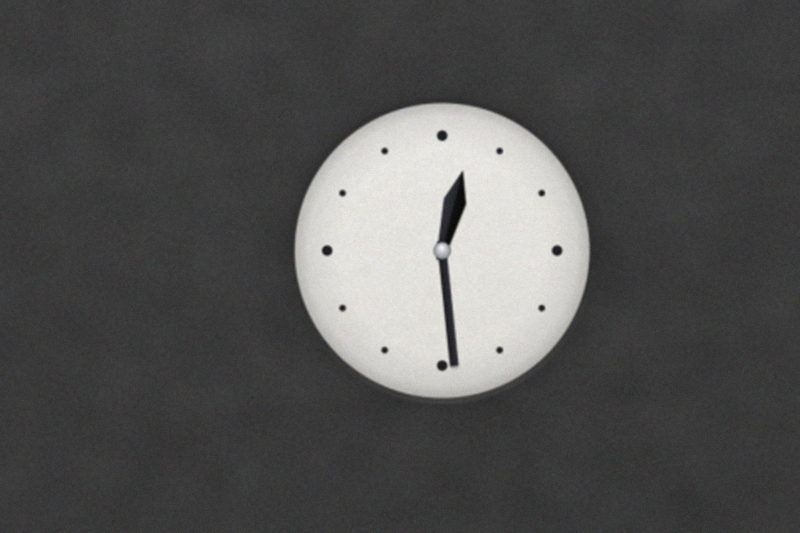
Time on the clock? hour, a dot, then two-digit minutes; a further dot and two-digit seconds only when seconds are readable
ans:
12.29
